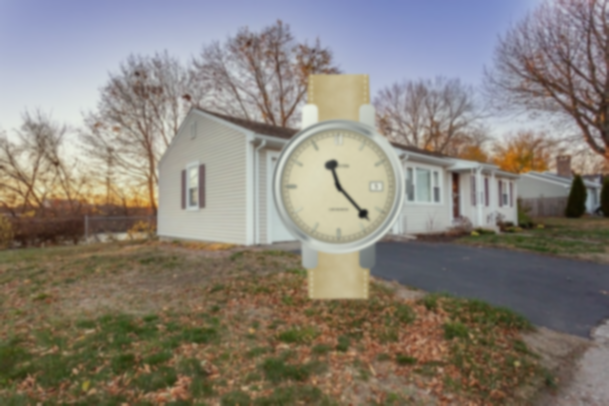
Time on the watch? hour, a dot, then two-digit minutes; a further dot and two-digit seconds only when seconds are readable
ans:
11.23
